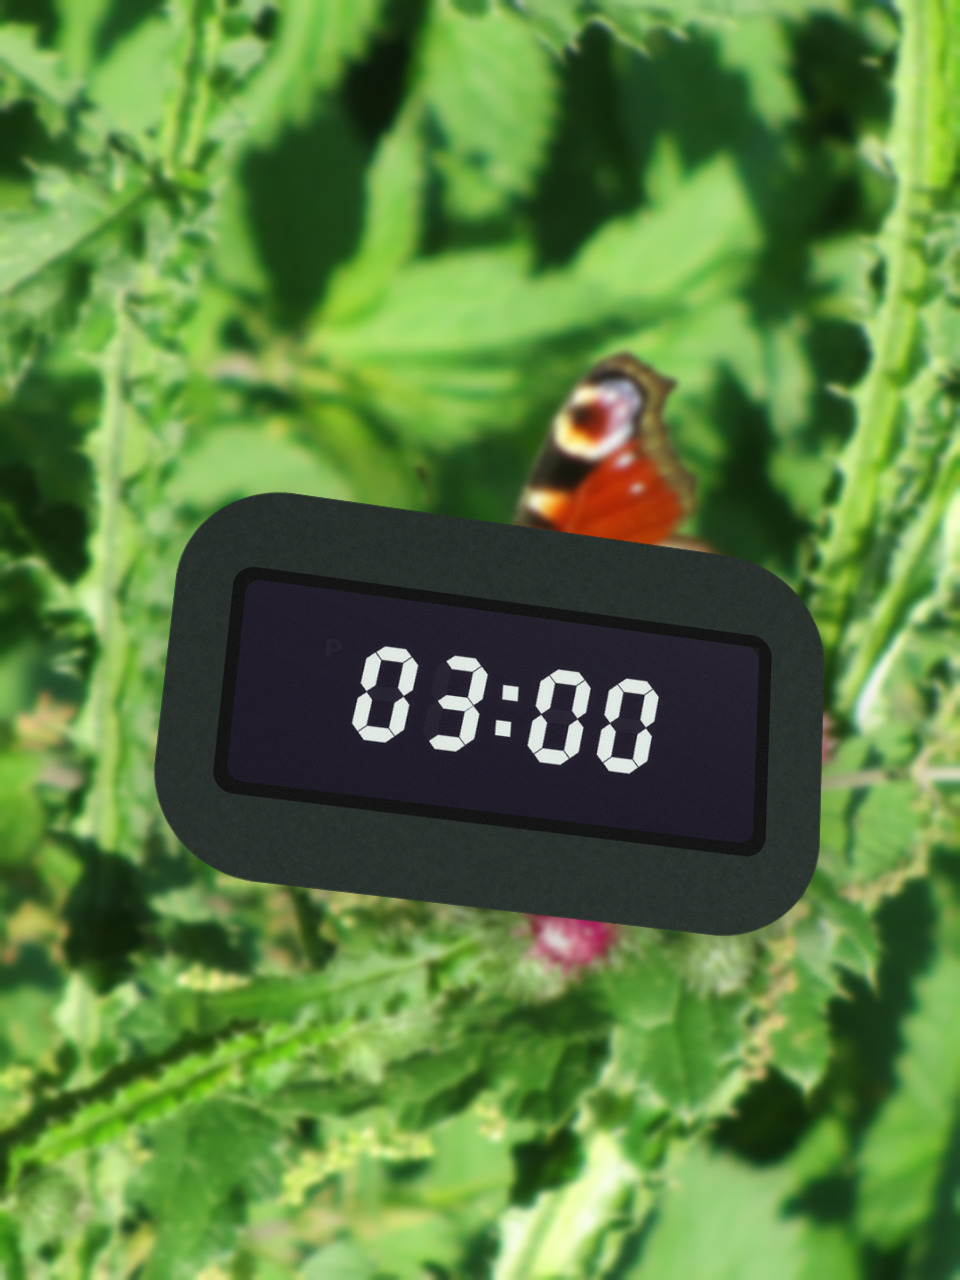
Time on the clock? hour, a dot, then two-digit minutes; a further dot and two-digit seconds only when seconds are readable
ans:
3.00
